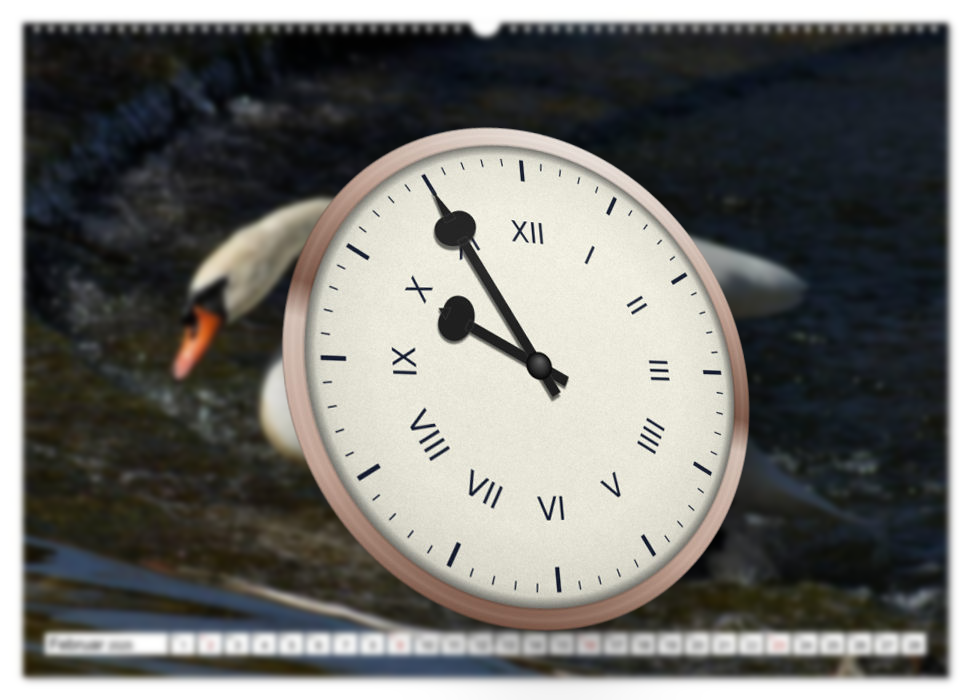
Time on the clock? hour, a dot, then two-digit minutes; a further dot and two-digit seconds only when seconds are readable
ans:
9.55
